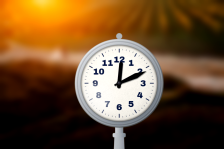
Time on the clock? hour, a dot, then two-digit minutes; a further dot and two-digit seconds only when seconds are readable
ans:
12.11
